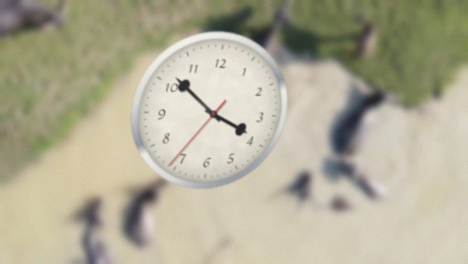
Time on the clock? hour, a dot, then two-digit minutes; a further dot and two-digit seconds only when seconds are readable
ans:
3.51.36
